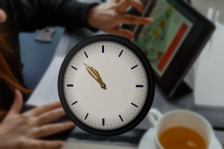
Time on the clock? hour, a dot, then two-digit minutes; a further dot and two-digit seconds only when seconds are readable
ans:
10.53
